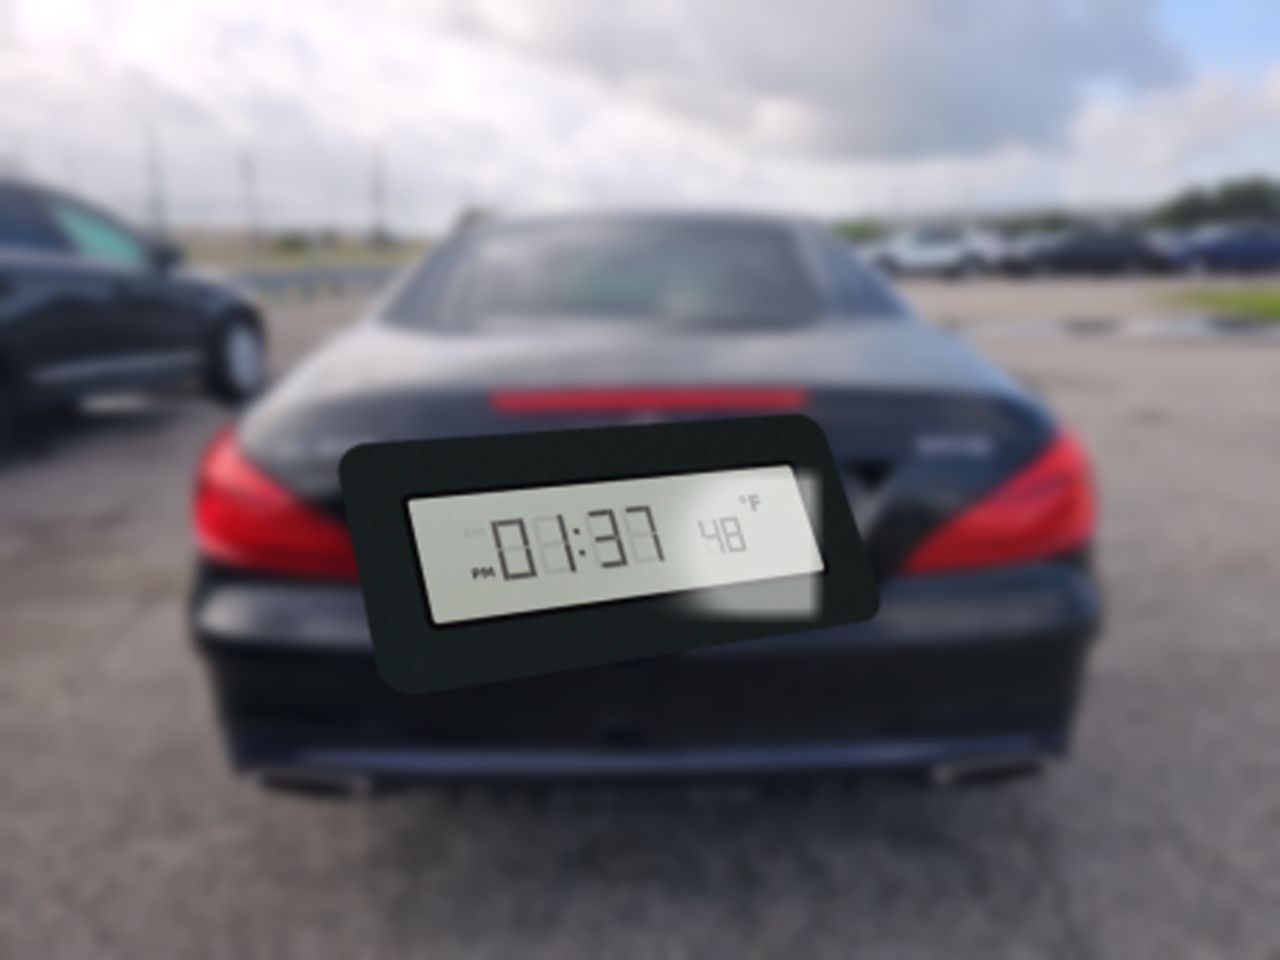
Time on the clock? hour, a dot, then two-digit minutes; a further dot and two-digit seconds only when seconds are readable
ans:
1.37
